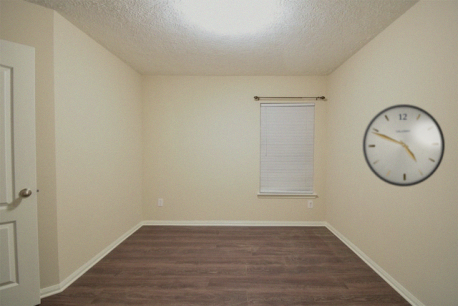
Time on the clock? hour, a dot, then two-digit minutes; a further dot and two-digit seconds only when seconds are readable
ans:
4.49
